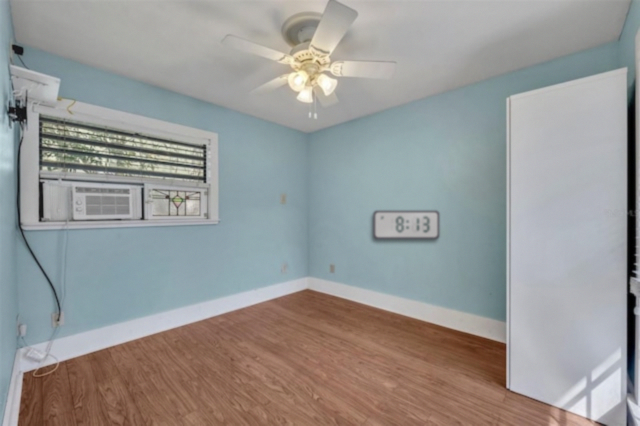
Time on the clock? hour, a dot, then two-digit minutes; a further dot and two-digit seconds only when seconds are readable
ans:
8.13
